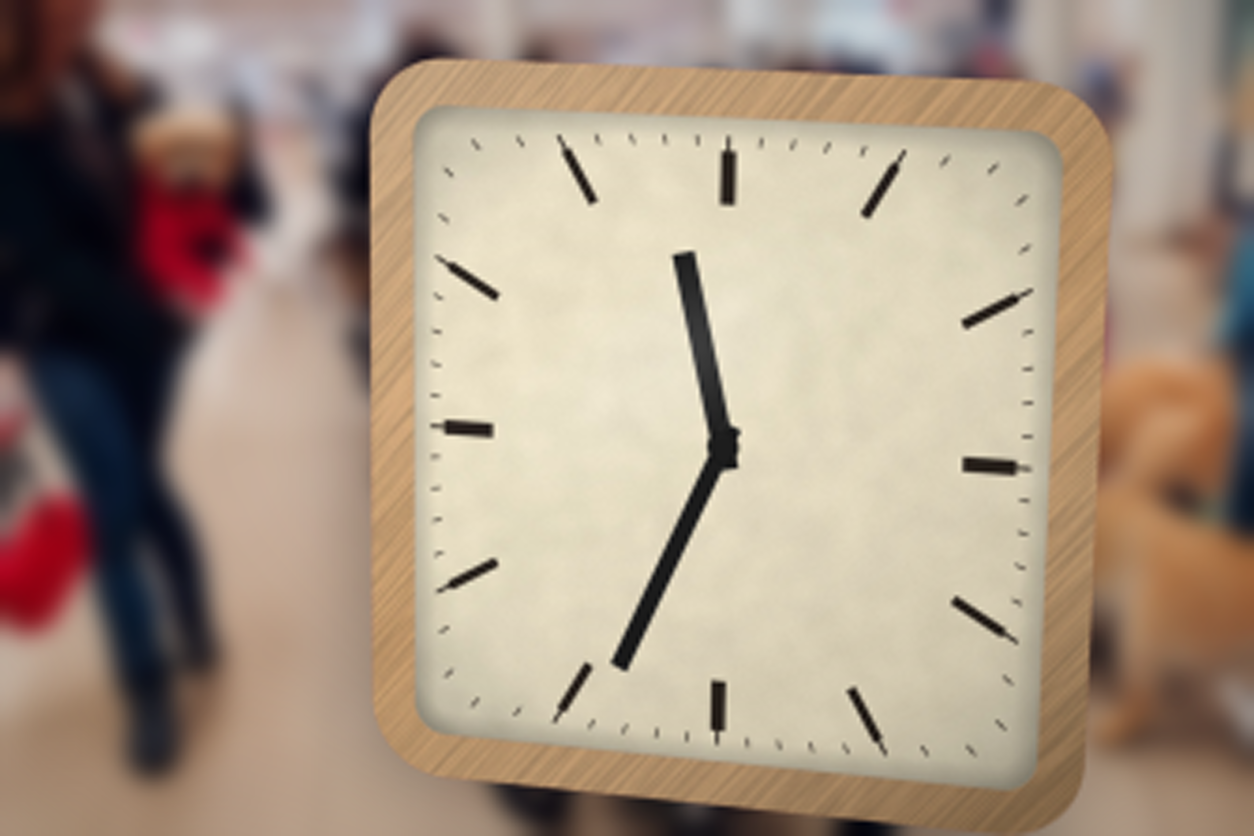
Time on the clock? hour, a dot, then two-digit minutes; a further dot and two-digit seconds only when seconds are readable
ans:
11.34
